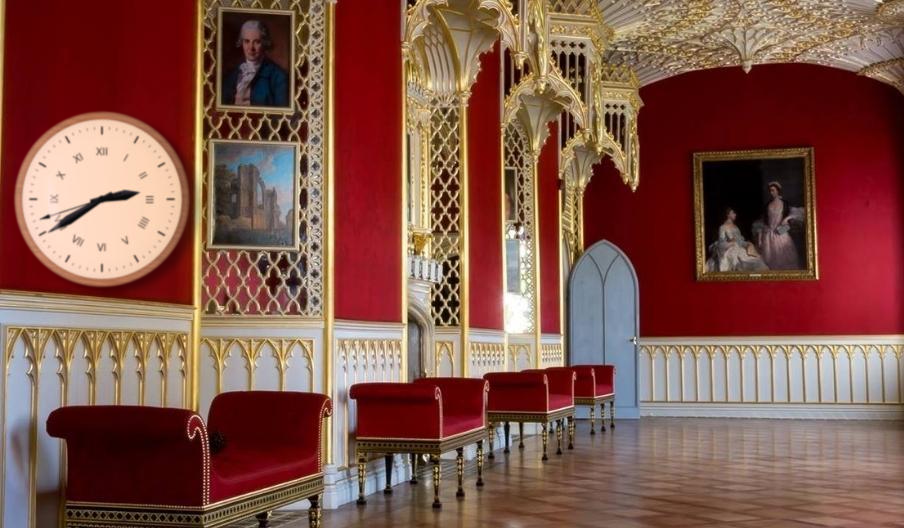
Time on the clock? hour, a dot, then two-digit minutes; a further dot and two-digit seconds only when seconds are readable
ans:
2.39.42
